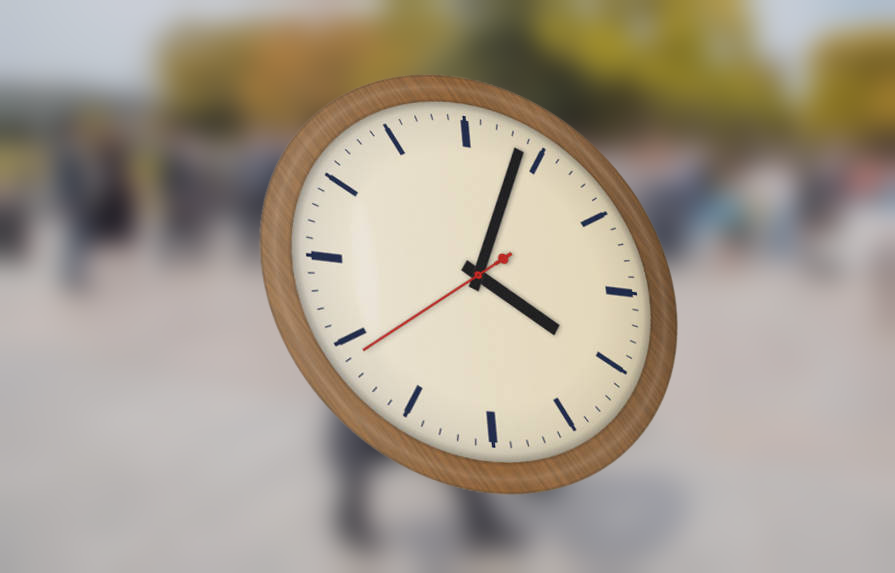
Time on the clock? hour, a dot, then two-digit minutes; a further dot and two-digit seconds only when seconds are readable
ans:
4.03.39
